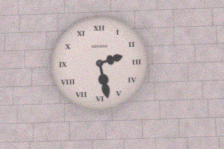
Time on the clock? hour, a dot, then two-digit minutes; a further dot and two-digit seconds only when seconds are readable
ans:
2.28
